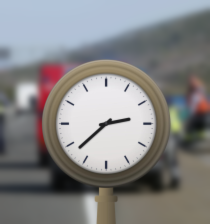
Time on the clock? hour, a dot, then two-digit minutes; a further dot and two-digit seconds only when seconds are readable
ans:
2.38
